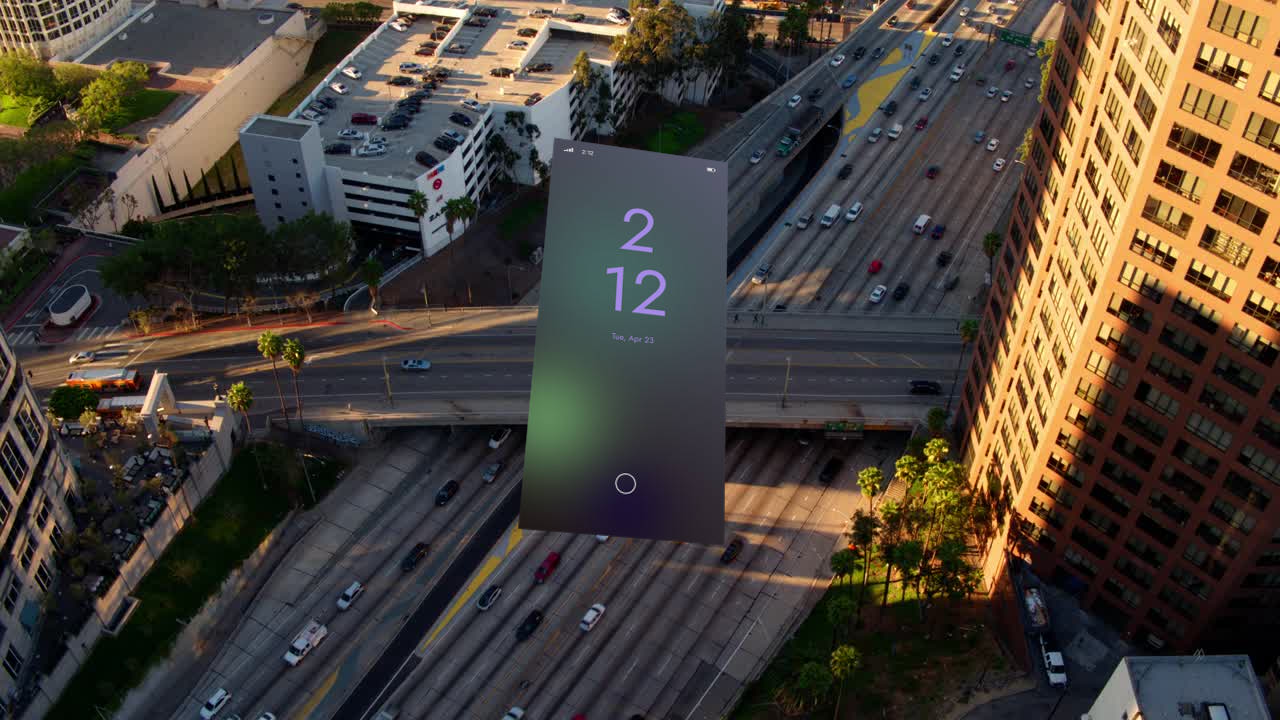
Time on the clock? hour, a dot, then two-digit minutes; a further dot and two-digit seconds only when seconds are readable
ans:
2.12
